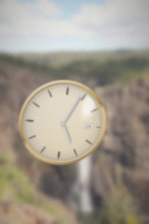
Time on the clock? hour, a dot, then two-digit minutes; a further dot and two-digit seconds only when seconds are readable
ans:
5.04
